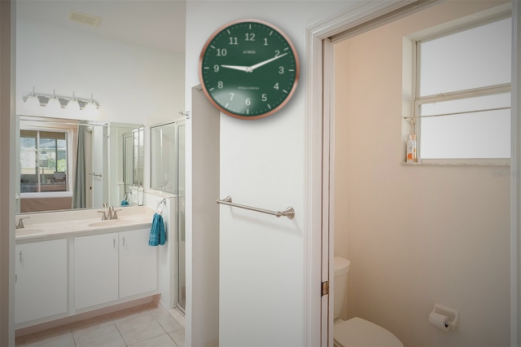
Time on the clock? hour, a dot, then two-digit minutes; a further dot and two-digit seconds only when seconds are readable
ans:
9.11
